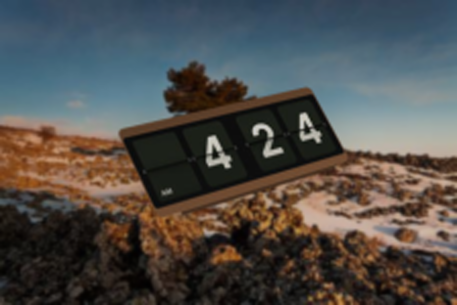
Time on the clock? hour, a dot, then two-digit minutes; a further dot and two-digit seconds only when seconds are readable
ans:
4.24
